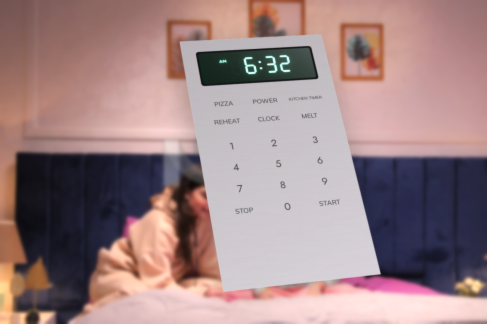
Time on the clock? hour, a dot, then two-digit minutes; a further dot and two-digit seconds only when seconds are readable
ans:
6.32
